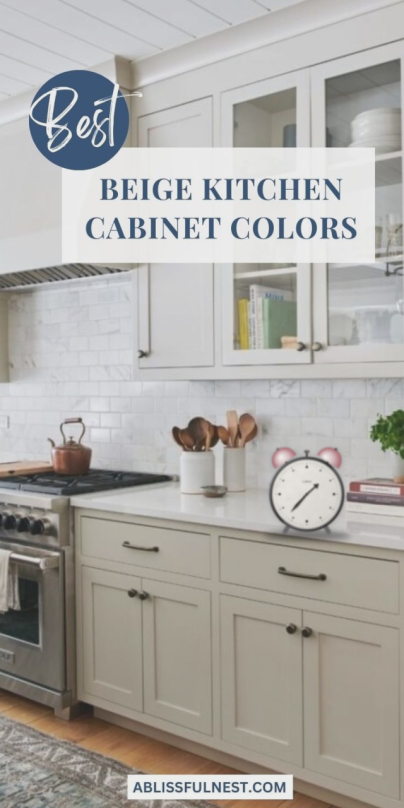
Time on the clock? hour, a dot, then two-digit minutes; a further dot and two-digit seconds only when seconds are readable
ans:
1.37
